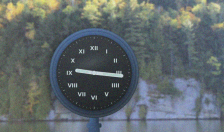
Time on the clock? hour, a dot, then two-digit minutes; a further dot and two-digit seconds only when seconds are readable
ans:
9.16
